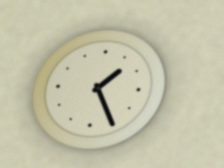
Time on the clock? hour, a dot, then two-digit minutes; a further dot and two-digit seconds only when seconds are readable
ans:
1.25
